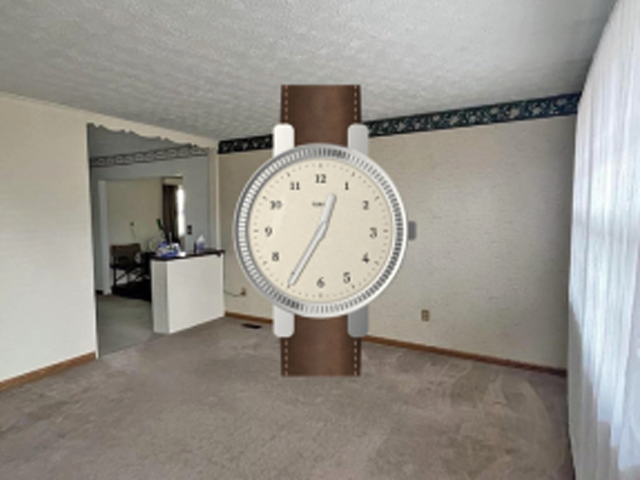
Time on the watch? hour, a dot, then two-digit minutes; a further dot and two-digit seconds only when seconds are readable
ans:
12.35
